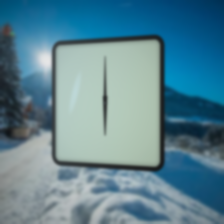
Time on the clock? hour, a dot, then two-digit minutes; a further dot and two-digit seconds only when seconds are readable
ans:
6.00
